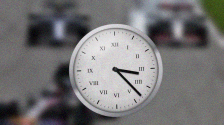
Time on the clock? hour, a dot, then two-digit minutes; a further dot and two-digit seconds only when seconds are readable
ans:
3.23
